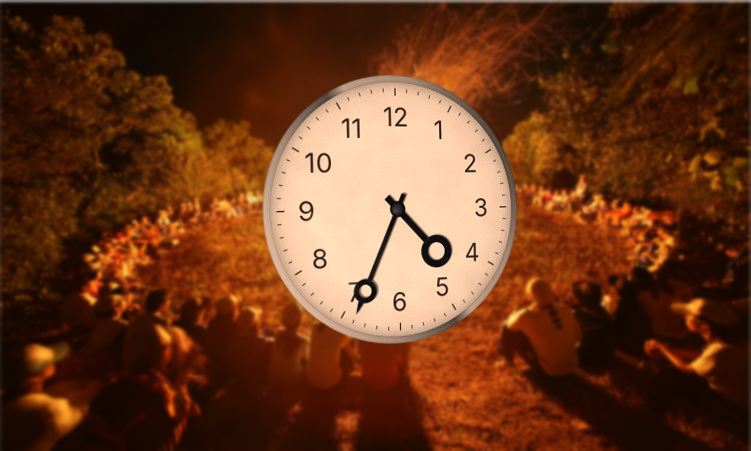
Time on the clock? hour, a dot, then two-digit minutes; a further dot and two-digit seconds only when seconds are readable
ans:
4.34
